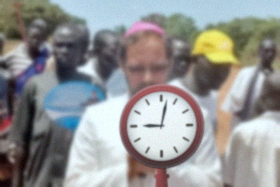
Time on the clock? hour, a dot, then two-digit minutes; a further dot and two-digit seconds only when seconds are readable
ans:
9.02
